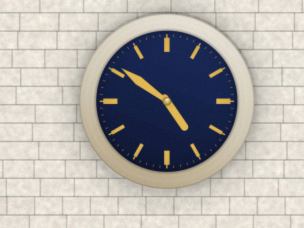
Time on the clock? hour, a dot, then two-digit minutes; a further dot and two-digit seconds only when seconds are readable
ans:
4.51
